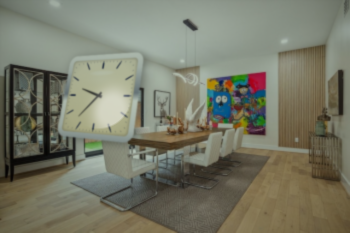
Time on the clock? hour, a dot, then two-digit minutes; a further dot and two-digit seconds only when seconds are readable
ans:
9.37
